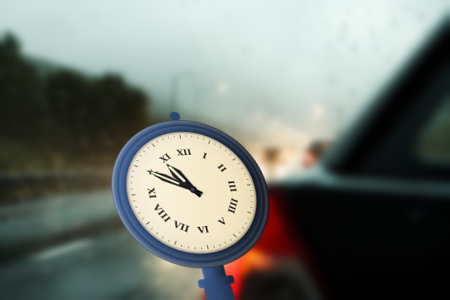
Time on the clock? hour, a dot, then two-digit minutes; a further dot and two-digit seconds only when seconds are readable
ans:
10.50
